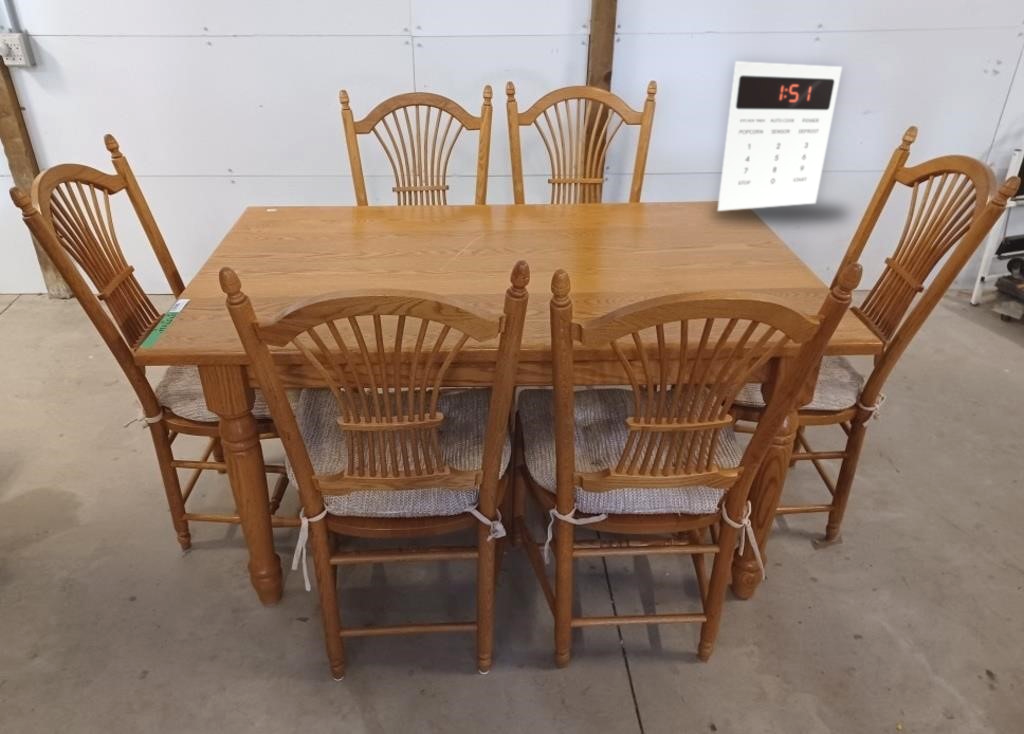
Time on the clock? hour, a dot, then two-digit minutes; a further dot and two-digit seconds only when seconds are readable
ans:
1.51
